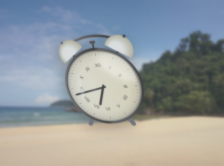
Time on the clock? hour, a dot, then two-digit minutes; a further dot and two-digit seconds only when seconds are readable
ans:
6.43
